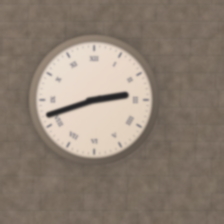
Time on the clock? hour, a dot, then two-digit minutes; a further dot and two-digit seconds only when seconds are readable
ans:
2.42
